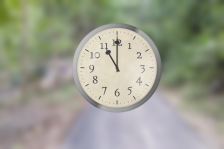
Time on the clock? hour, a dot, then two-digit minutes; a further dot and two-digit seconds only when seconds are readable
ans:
11.00
